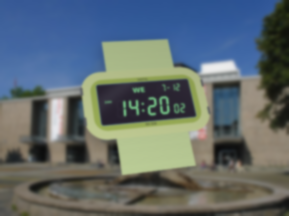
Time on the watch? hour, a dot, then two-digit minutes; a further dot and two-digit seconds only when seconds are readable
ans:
14.20
